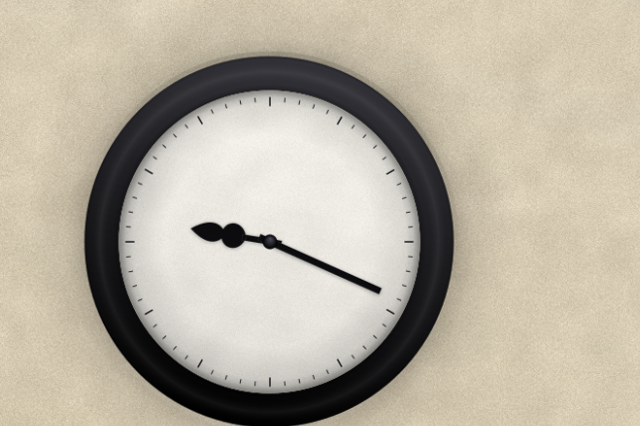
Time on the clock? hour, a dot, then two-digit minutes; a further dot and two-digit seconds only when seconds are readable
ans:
9.19
